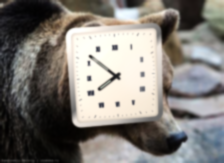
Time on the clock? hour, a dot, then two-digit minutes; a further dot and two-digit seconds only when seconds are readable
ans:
7.52
